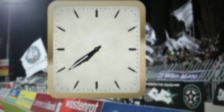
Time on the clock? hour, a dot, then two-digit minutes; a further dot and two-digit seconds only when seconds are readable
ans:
7.39
